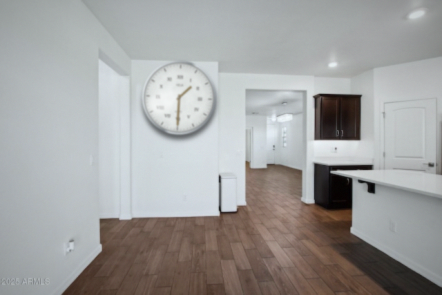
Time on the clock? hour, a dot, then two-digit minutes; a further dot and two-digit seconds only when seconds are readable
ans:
1.30
